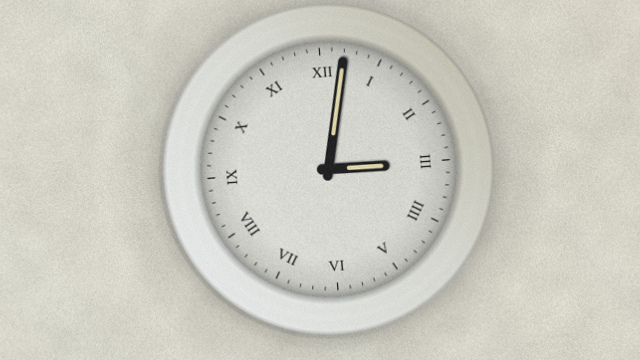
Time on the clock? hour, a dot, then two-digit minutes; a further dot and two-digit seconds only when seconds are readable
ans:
3.02
